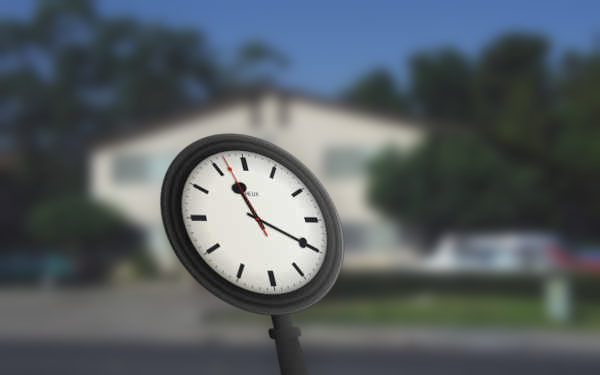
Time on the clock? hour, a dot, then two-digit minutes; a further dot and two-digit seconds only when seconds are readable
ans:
11.19.57
